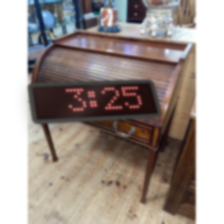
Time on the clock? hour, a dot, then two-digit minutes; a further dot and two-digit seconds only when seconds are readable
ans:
3.25
